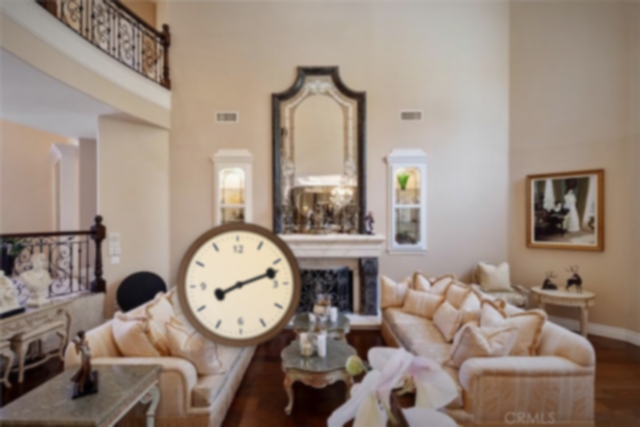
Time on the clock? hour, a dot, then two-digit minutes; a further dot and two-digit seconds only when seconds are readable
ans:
8.12
